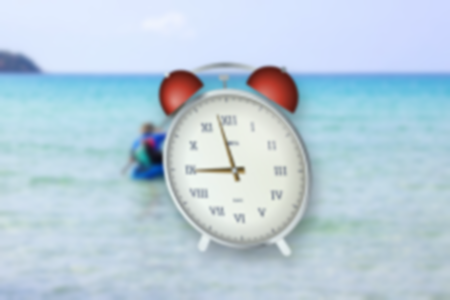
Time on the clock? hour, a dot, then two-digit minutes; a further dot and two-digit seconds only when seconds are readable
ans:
8.58
